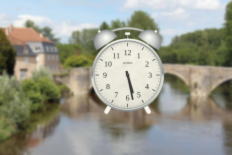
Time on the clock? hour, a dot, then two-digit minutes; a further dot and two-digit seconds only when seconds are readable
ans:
5.28
